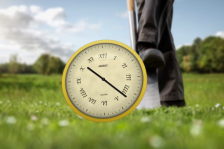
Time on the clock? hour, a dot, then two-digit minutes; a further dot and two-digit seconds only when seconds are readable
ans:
10.22
